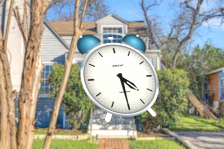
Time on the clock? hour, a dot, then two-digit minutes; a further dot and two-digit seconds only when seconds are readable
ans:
4.30
